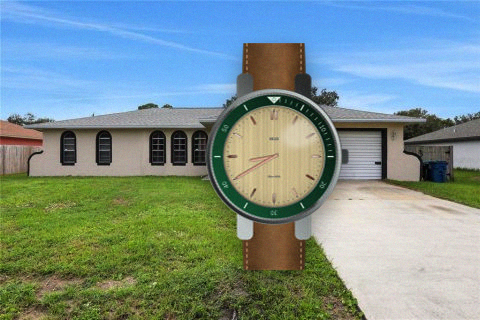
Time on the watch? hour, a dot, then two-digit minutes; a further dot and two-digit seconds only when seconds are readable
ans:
8.40
